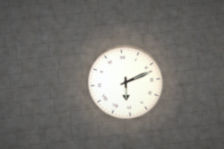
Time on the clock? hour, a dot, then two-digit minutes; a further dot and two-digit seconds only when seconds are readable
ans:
6.12
